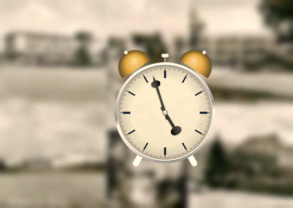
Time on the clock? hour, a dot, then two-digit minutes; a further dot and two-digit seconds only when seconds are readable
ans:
4.57
